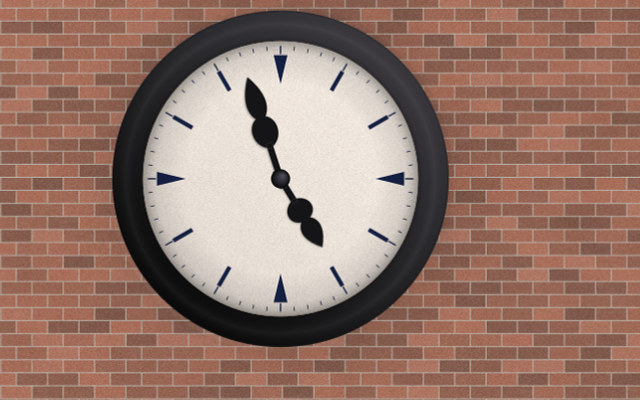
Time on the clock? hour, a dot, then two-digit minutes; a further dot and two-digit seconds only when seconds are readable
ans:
4.57
